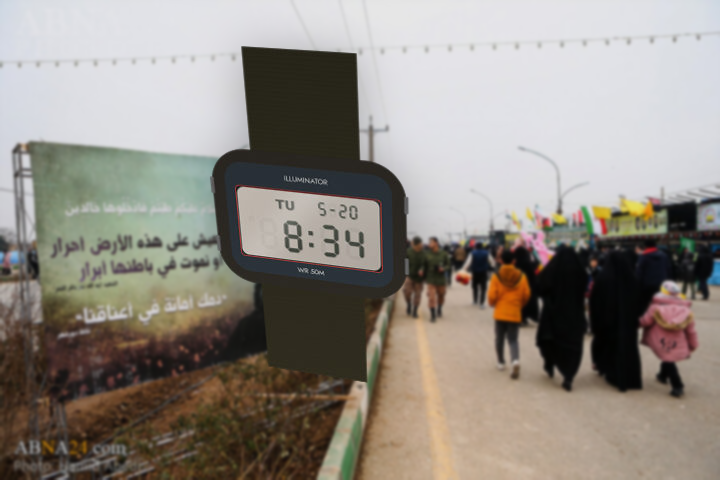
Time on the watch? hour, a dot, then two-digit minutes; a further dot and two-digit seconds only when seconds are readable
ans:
8.34
